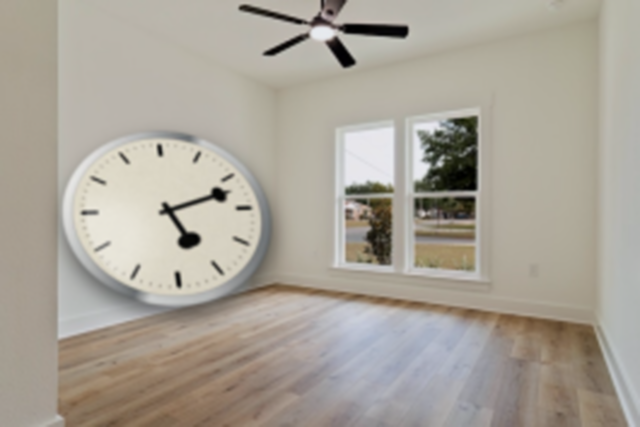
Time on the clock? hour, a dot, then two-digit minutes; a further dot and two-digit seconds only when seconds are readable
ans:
5.12
